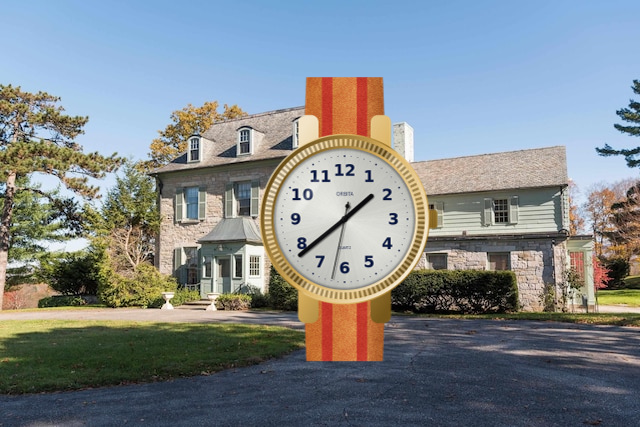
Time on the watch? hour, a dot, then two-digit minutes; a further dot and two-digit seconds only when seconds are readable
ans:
1.38.32
